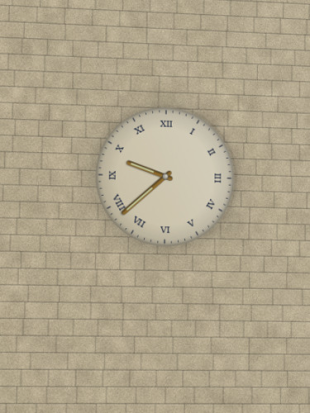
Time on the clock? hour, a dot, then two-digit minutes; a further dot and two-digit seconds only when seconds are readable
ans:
9.38
